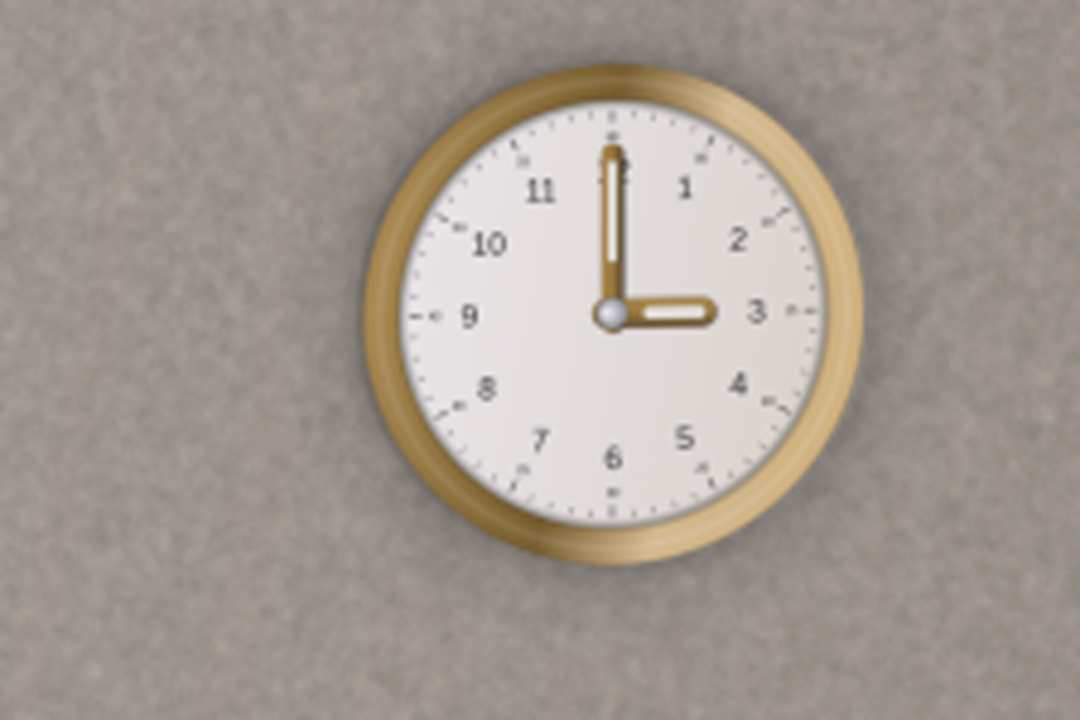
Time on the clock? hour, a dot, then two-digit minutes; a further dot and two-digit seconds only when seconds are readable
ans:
3.00
